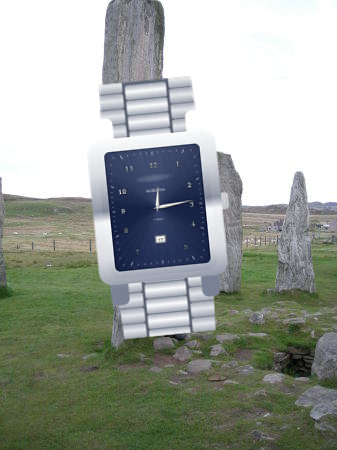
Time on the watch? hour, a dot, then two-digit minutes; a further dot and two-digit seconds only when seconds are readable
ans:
12.14
